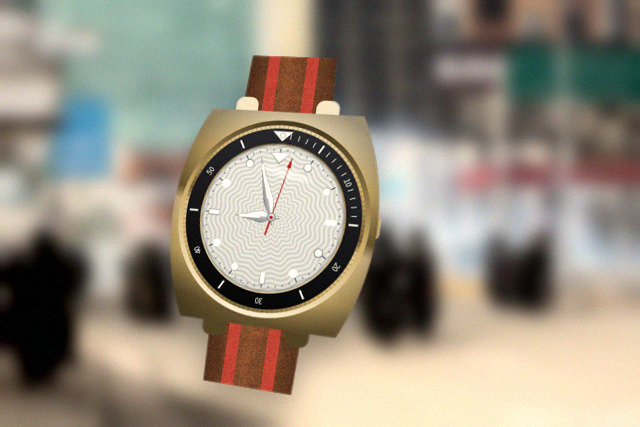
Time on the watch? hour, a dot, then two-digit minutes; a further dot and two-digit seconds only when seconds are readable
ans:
8.57.02
